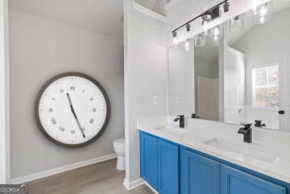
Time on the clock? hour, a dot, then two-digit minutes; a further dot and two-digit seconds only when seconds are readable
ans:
11.26
